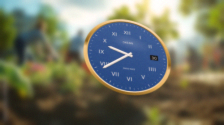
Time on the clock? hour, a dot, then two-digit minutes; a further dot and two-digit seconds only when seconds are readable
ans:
9.39
